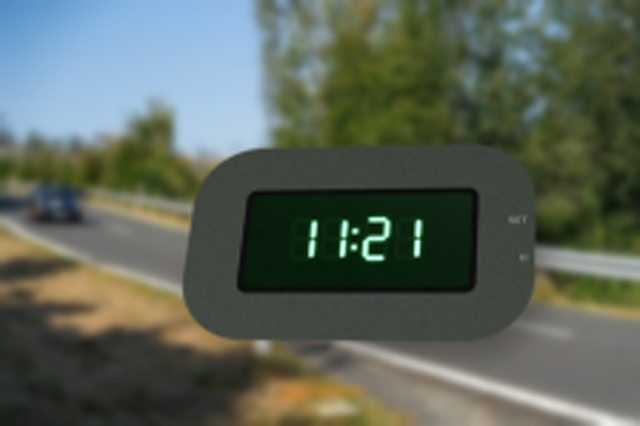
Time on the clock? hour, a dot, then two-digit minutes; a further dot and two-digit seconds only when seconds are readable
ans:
11.21
